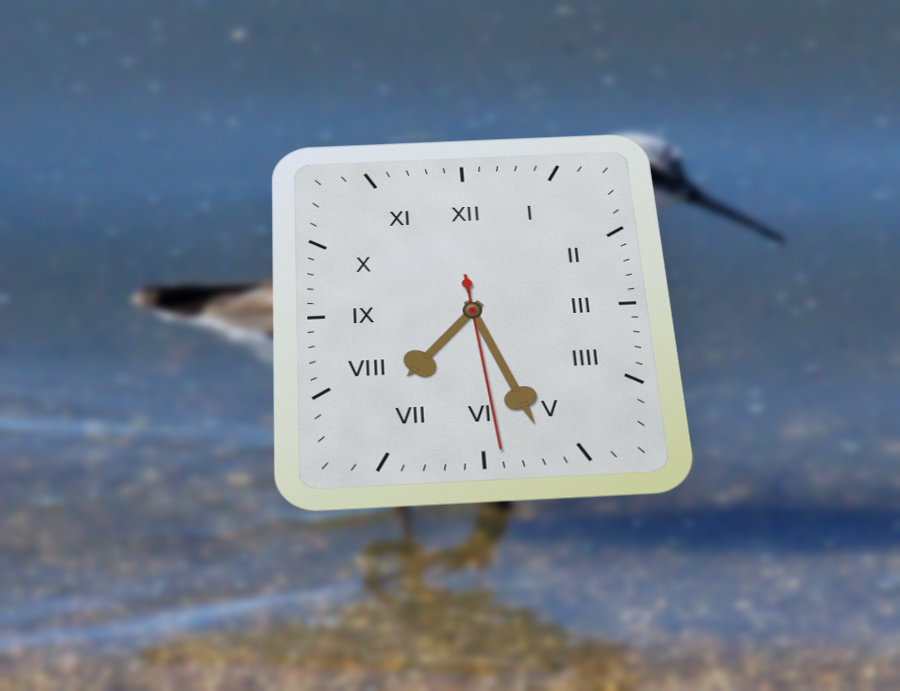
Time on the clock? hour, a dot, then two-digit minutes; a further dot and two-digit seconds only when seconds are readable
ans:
7.26.29
